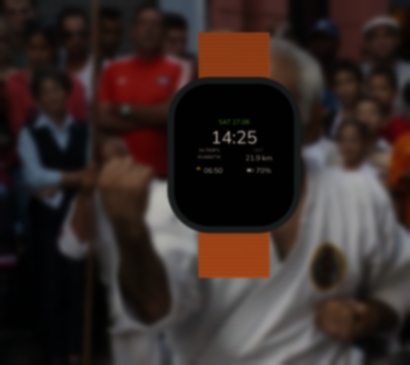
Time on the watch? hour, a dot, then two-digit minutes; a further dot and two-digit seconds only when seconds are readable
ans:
14.25
